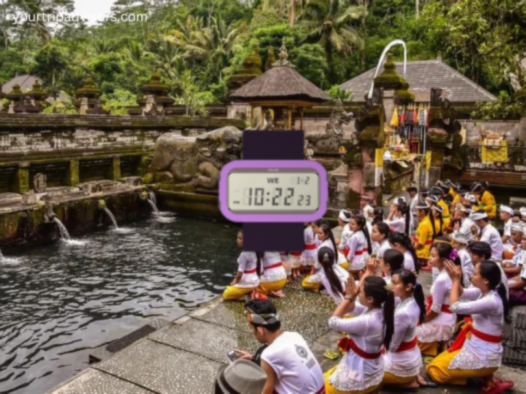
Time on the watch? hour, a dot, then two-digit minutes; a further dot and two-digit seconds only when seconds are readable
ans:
10.22.23
